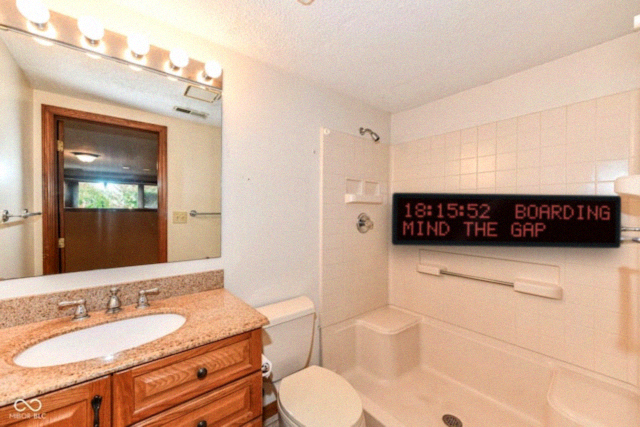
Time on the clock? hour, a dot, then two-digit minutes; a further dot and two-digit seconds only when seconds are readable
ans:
18.15.52
